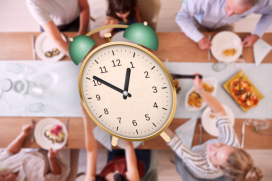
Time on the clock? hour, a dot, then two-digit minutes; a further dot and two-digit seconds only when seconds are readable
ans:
12.51
